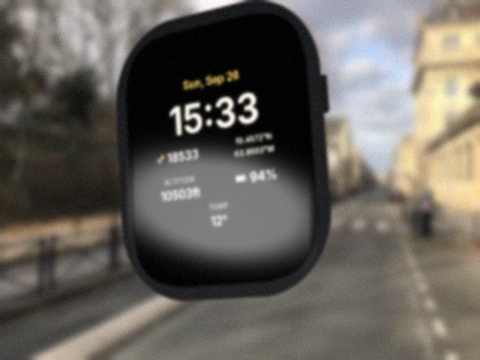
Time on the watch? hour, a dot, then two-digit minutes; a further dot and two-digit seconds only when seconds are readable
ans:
15.33
